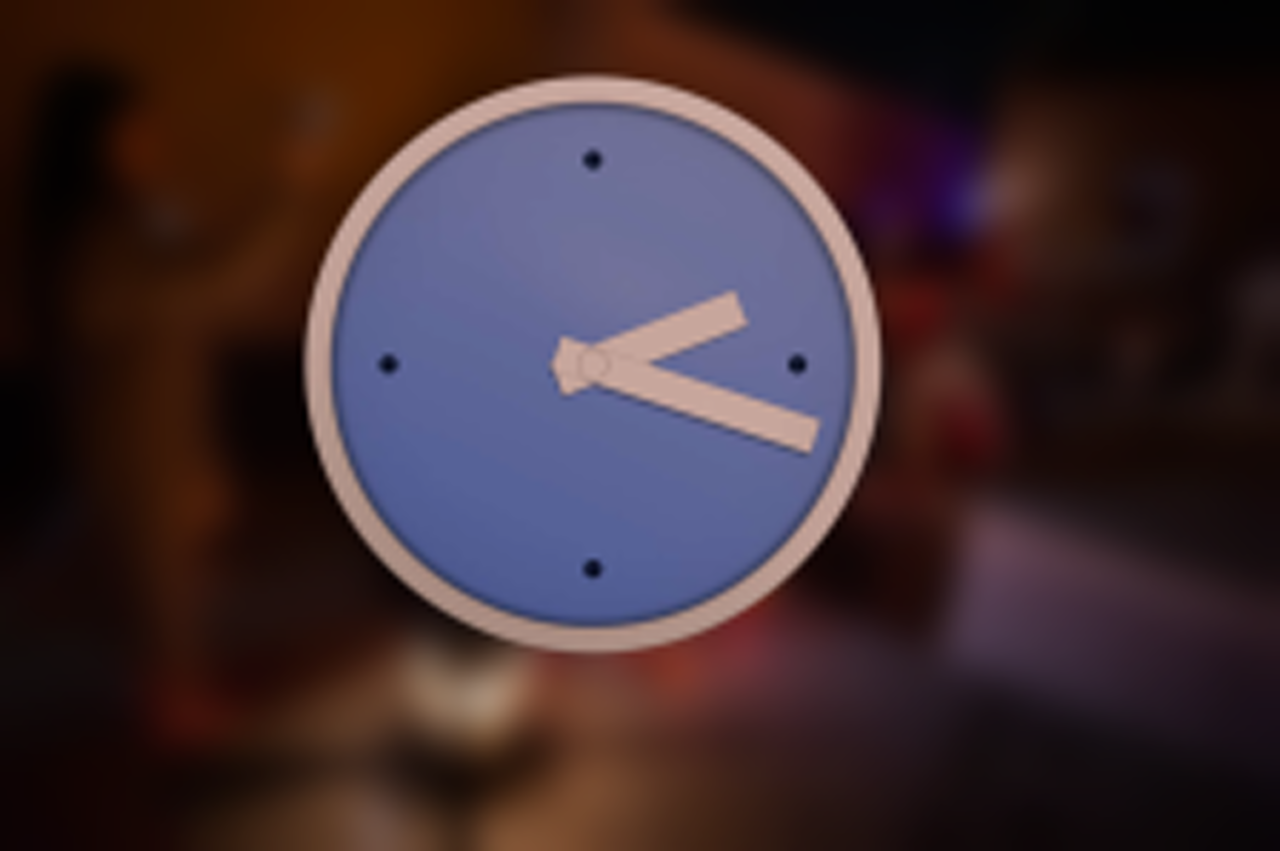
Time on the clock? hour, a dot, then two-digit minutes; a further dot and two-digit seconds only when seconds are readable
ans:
2.18
